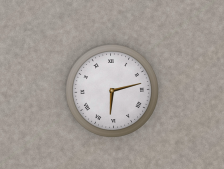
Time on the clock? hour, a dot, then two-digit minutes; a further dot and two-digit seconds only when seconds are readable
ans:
6.13
